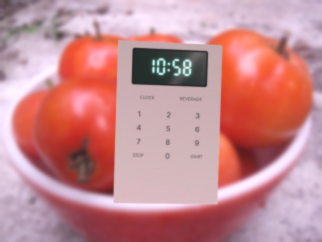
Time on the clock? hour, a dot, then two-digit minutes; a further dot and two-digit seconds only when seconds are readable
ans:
10.58
